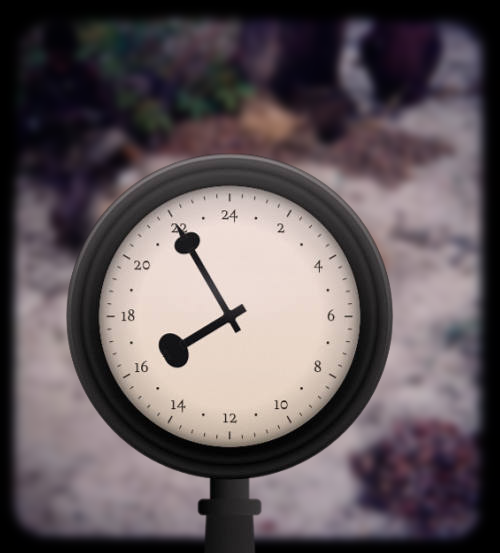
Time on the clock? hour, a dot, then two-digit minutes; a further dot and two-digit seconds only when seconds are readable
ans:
15.55
